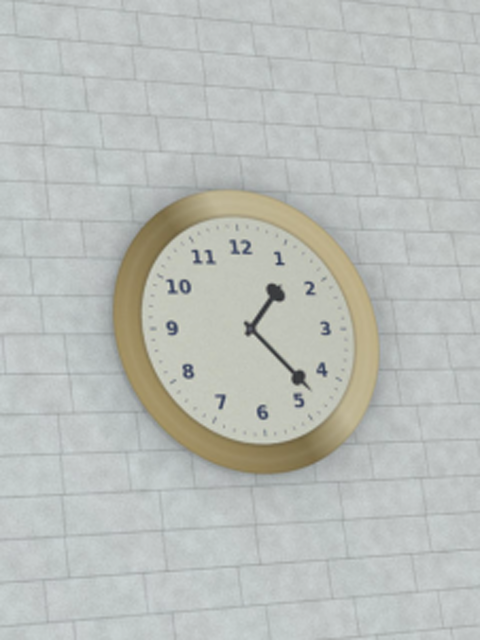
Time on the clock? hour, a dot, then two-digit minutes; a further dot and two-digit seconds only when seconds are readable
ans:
1.23
